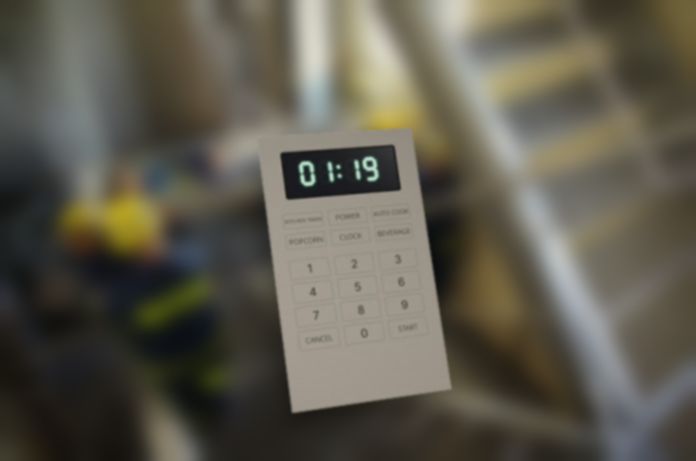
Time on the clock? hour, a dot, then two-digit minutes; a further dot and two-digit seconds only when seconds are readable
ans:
1.19
